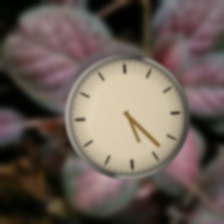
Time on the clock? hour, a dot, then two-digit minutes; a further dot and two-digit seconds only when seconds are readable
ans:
5.23
